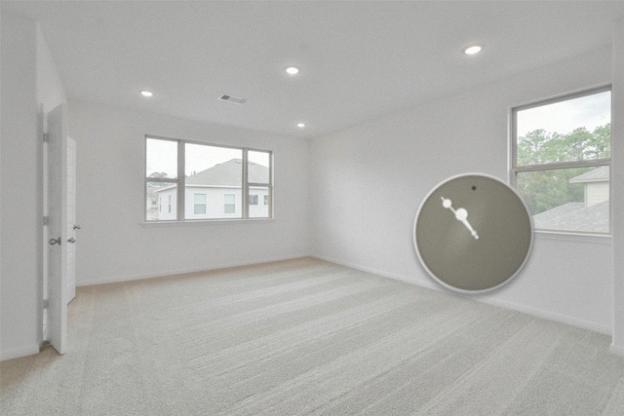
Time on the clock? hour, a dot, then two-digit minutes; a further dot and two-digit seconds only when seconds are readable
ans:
10.53
